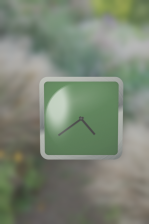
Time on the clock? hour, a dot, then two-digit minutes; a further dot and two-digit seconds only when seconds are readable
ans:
4.39
